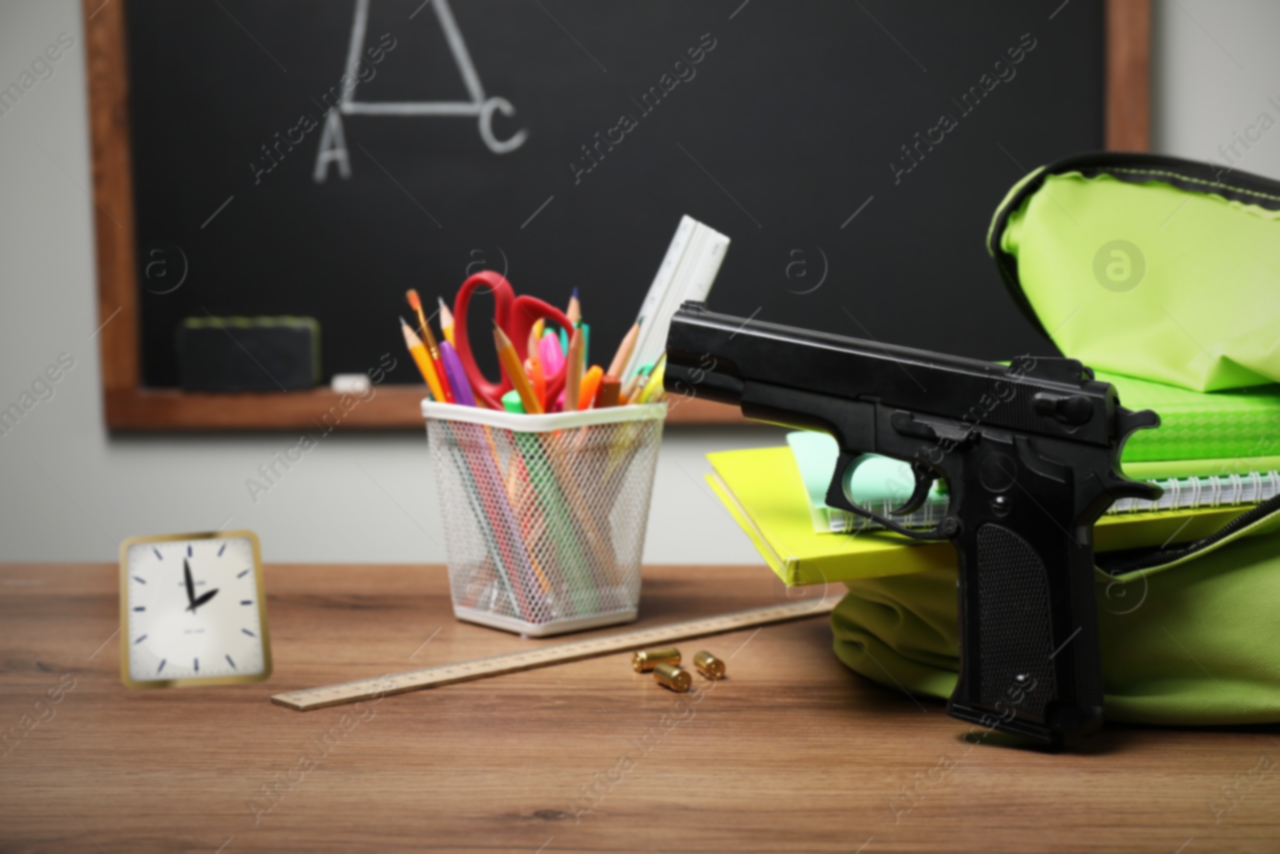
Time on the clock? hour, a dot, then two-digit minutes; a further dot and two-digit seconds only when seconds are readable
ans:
1.59
